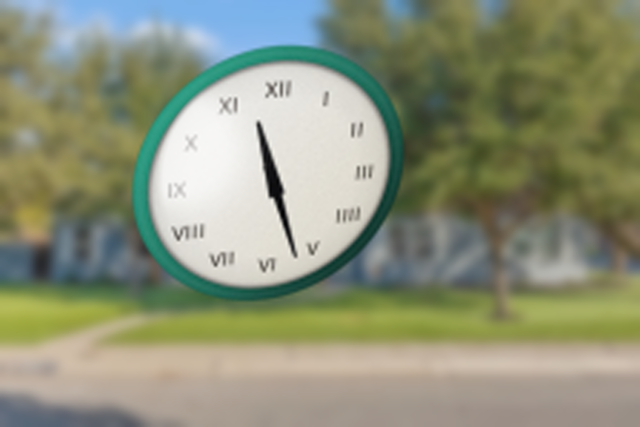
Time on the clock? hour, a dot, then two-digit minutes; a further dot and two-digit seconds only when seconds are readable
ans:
11.27
